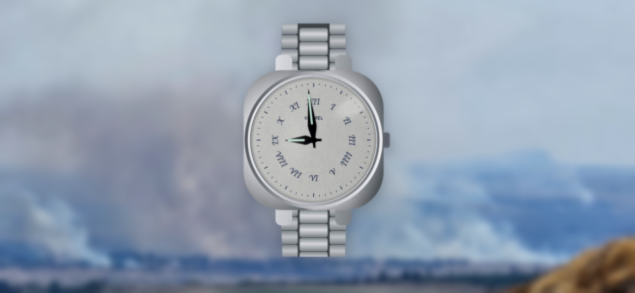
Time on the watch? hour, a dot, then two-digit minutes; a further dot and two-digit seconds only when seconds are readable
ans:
8.59
